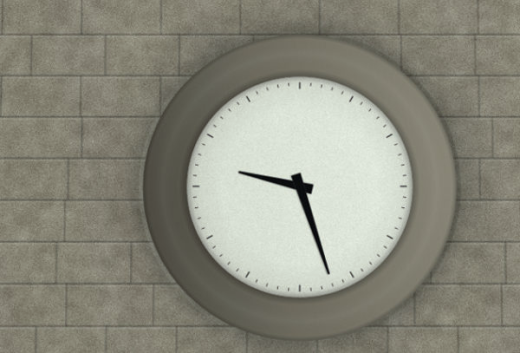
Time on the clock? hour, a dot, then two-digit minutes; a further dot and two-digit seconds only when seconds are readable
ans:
9.27
